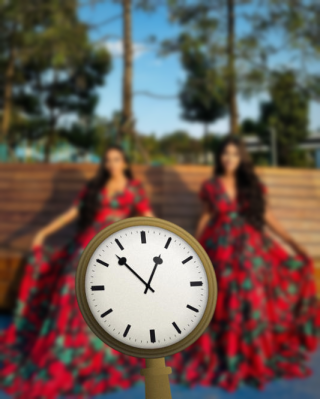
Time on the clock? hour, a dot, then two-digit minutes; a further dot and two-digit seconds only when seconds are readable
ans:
12.53
